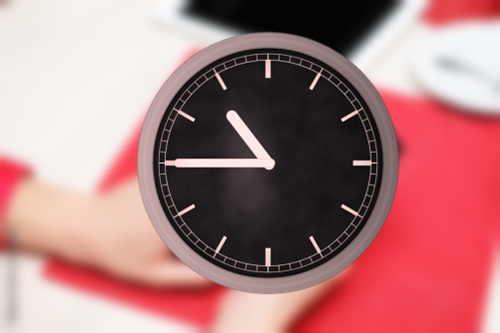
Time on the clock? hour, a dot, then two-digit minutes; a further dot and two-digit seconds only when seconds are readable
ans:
10.45
